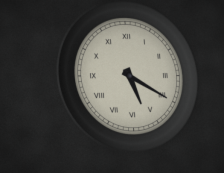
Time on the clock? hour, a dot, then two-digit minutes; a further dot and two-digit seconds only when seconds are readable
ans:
5.20
